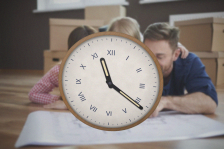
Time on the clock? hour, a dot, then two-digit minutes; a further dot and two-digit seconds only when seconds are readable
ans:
11.21
